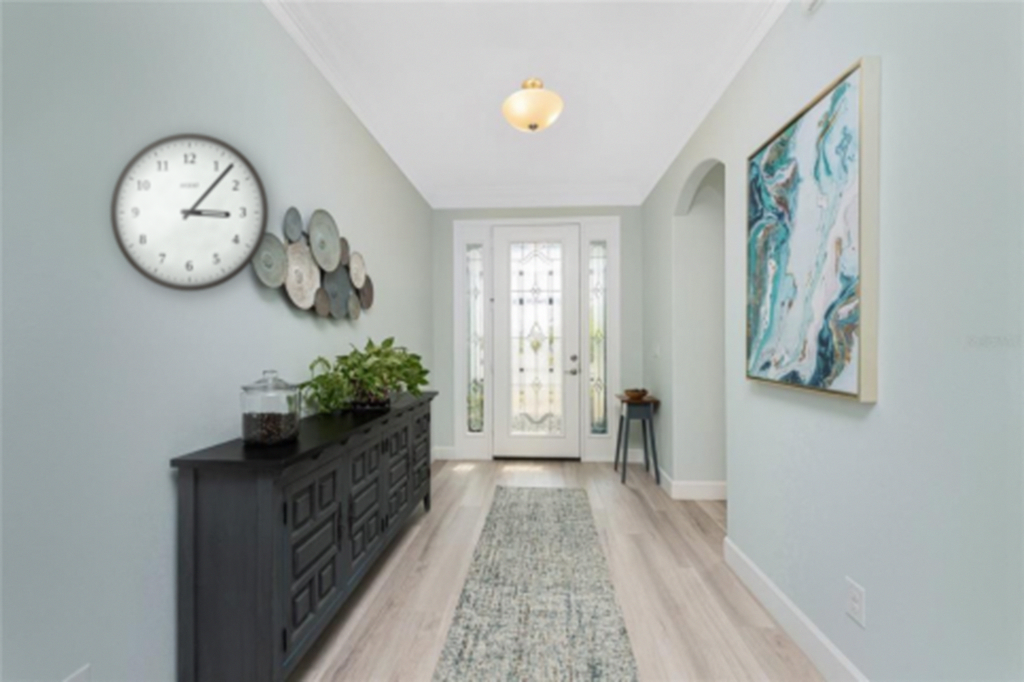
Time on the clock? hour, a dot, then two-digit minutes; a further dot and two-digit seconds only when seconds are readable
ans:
3.07
